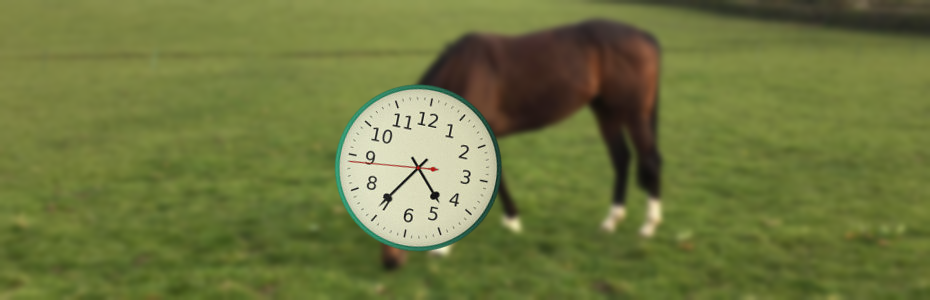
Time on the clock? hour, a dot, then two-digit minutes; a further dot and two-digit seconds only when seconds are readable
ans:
4.35.44
